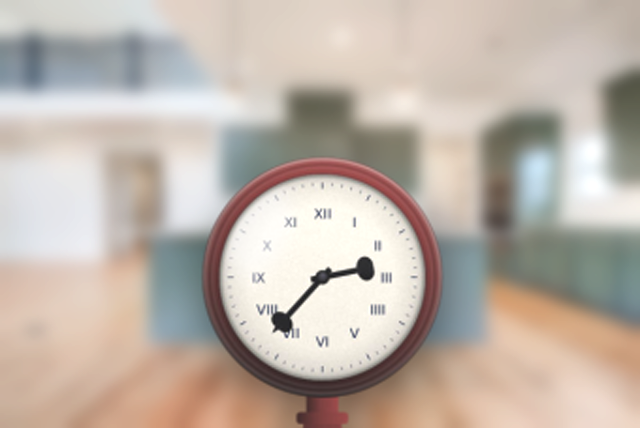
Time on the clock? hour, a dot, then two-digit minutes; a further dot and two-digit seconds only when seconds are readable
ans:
2.37
